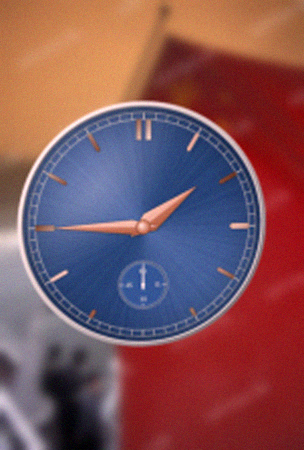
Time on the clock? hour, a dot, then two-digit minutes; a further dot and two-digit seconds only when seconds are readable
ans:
1.45
